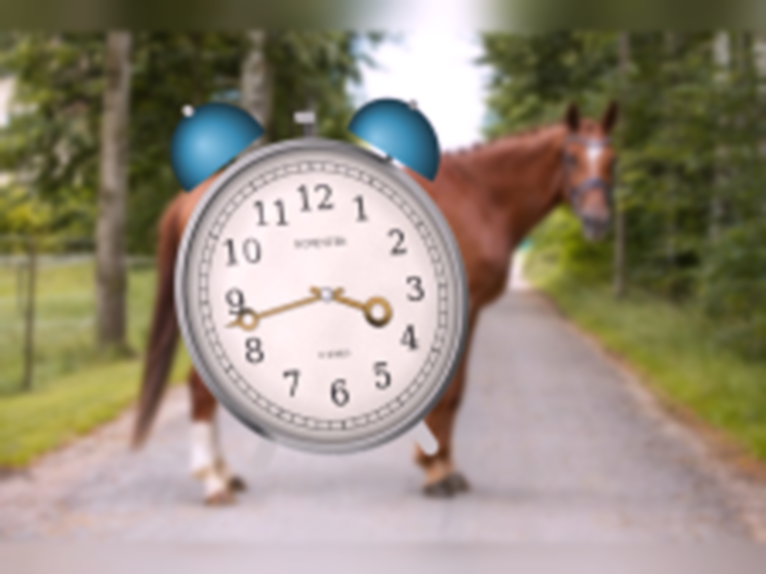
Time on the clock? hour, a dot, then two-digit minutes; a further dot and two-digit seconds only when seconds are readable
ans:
3.43
